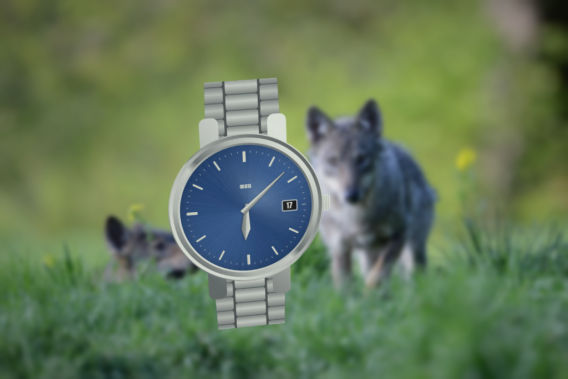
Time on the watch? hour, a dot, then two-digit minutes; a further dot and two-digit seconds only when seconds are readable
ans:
6.08
